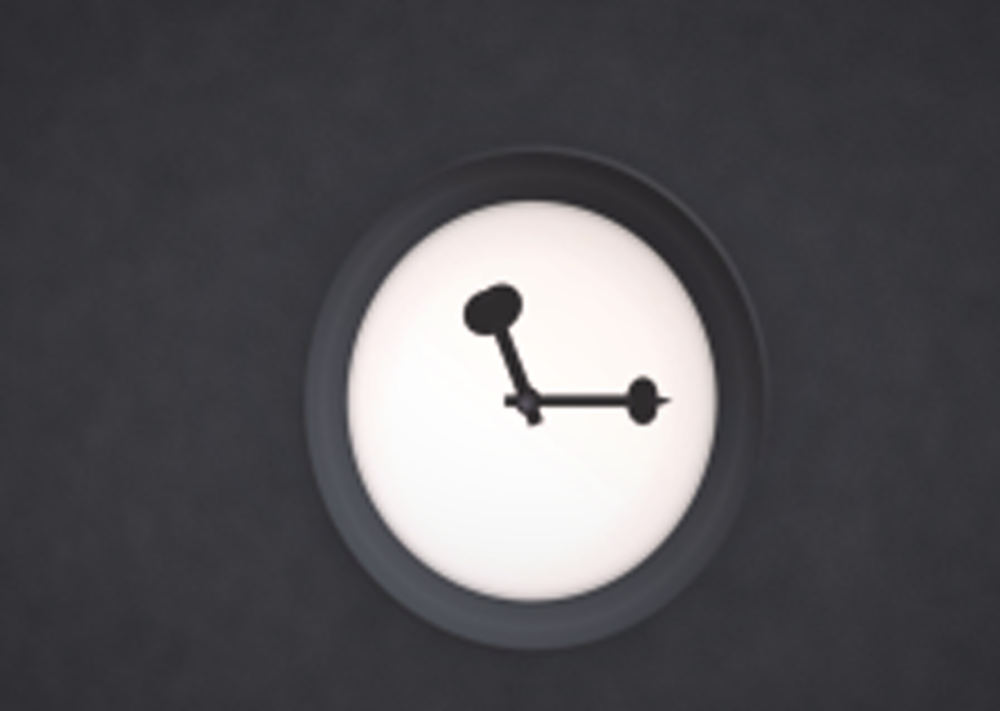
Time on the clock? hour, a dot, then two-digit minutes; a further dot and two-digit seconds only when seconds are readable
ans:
11.15
